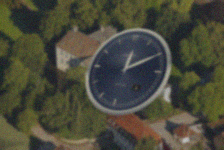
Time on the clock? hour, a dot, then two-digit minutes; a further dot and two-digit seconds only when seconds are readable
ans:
12.10
